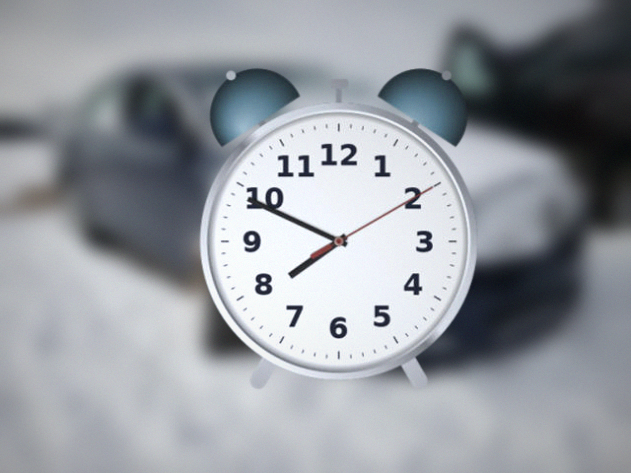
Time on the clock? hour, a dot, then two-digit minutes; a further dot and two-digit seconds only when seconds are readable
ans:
7.49.10
